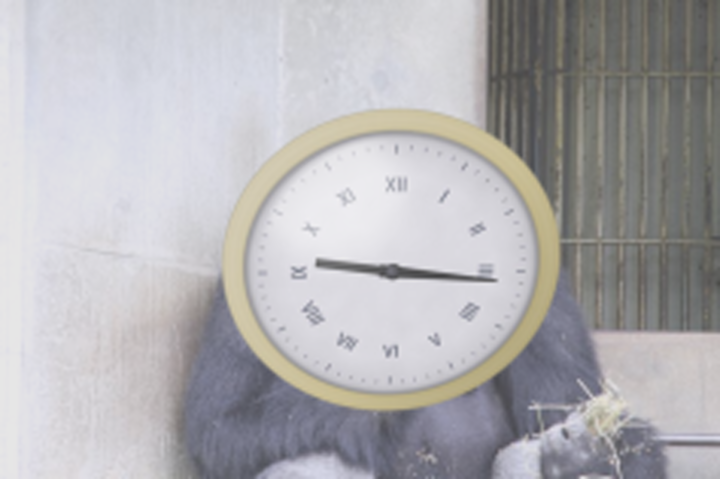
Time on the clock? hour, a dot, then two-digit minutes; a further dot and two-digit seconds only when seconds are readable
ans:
9.16
